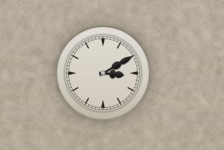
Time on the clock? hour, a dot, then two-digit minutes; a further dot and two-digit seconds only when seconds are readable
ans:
3.10
